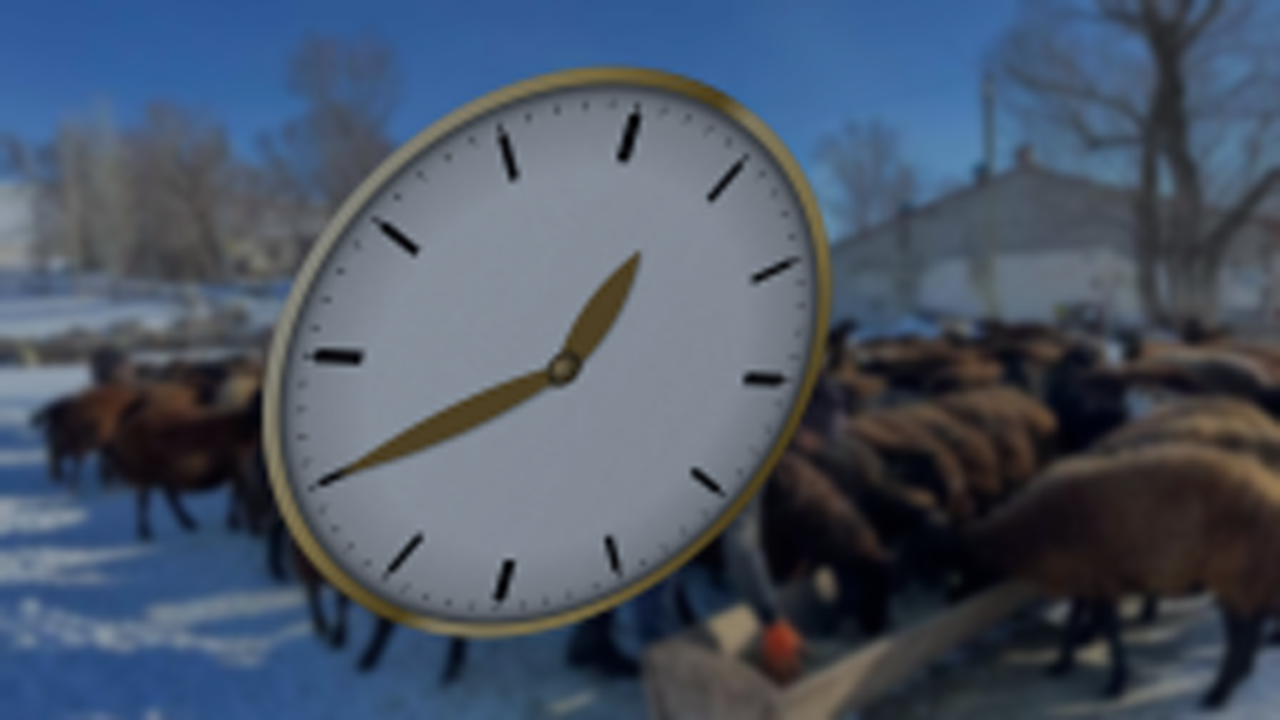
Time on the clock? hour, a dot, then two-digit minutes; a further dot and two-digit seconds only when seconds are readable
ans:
12.40
